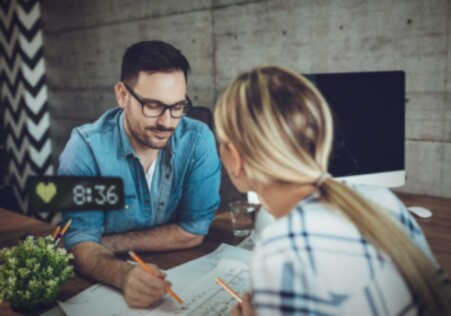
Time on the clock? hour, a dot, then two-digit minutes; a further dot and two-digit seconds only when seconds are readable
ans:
8.36
